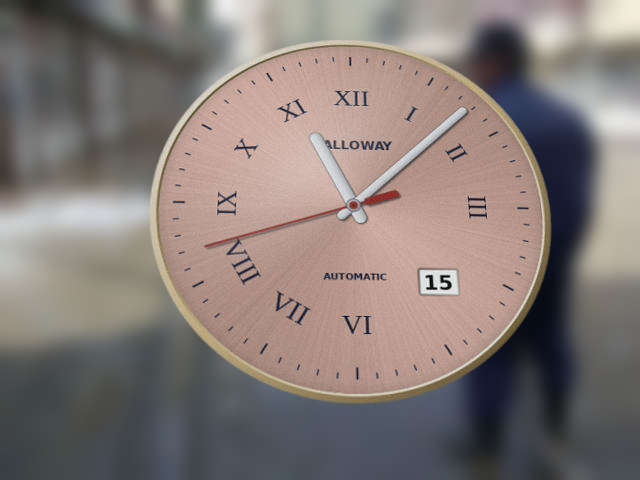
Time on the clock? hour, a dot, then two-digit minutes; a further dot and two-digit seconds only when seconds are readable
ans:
11.07.42
